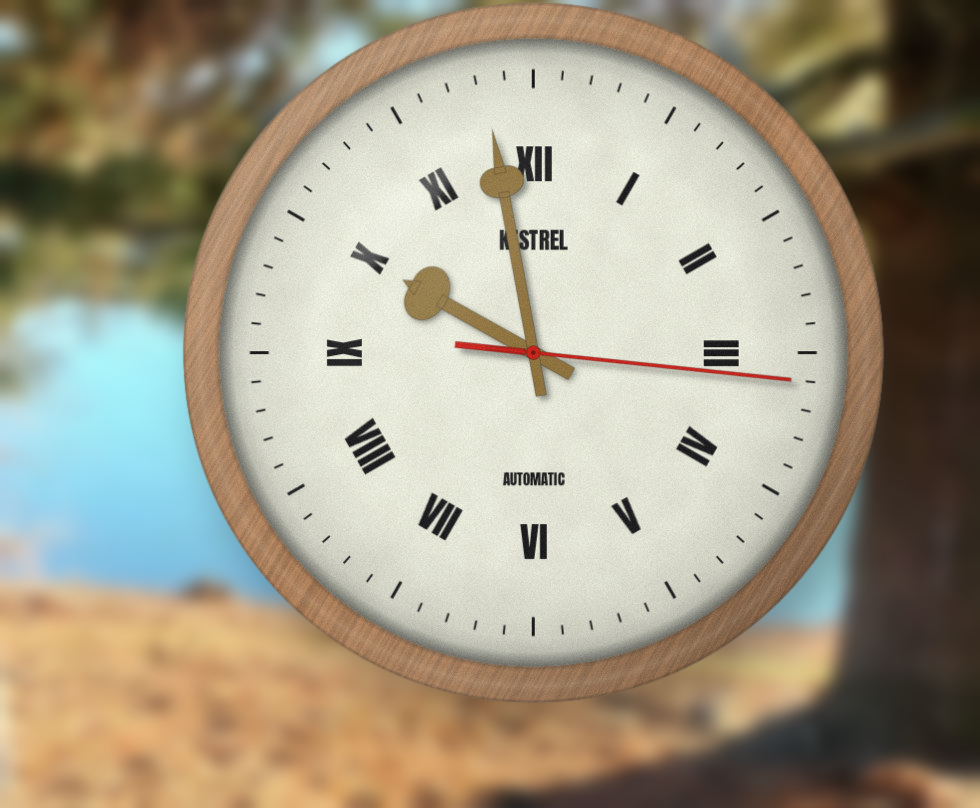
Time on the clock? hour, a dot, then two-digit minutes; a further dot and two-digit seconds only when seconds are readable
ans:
9.58.16
